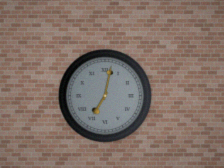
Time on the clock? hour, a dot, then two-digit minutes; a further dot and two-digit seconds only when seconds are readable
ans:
7.02
